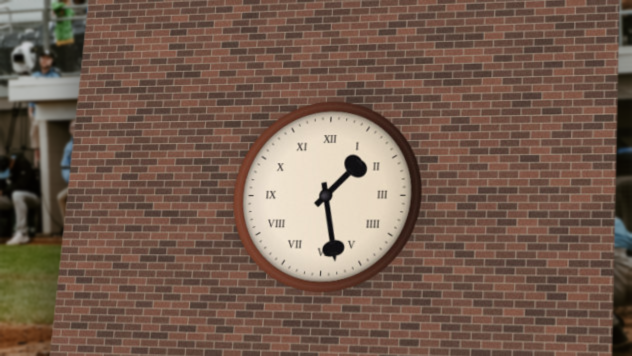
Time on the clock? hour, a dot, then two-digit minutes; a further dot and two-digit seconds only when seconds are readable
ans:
1.28
